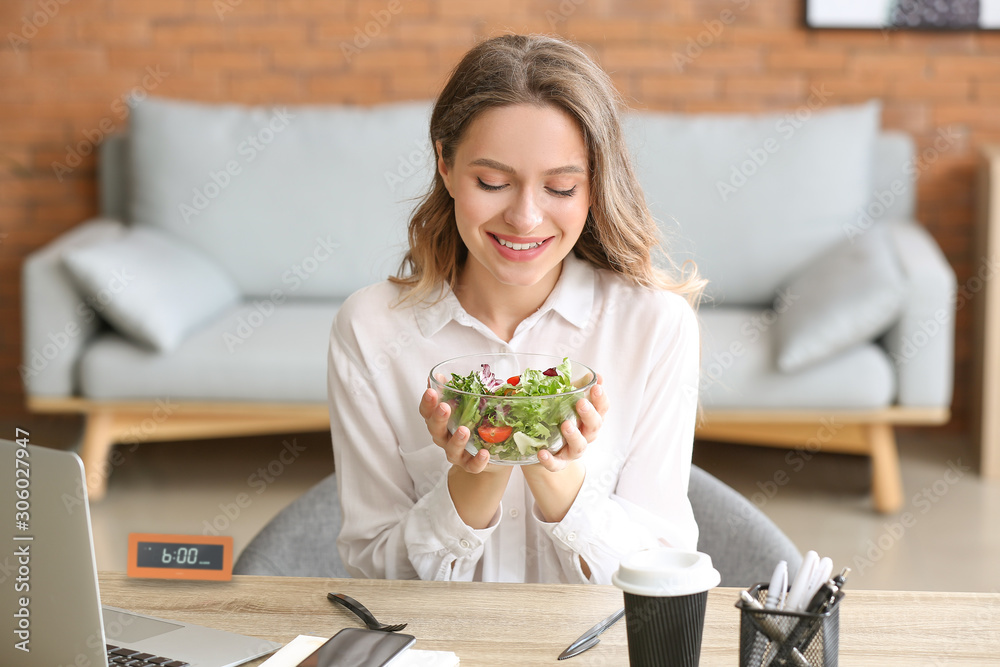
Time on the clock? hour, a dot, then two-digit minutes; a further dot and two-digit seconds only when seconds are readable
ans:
6.00
